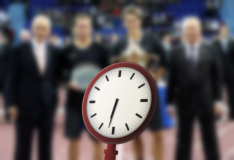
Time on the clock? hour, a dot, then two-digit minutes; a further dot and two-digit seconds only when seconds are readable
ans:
6.32
